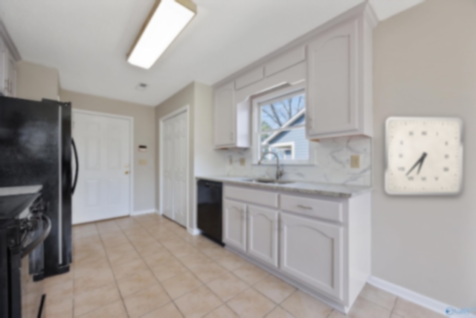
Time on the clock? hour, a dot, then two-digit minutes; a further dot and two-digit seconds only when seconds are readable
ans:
6.37
